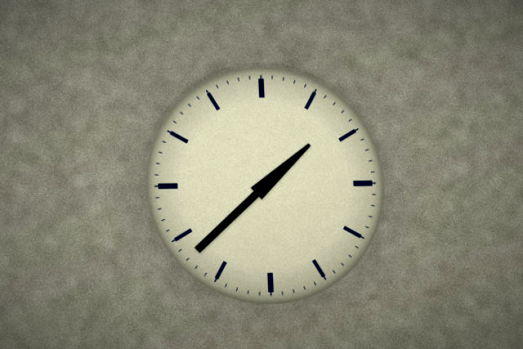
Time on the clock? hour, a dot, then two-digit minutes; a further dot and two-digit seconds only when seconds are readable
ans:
1.38
